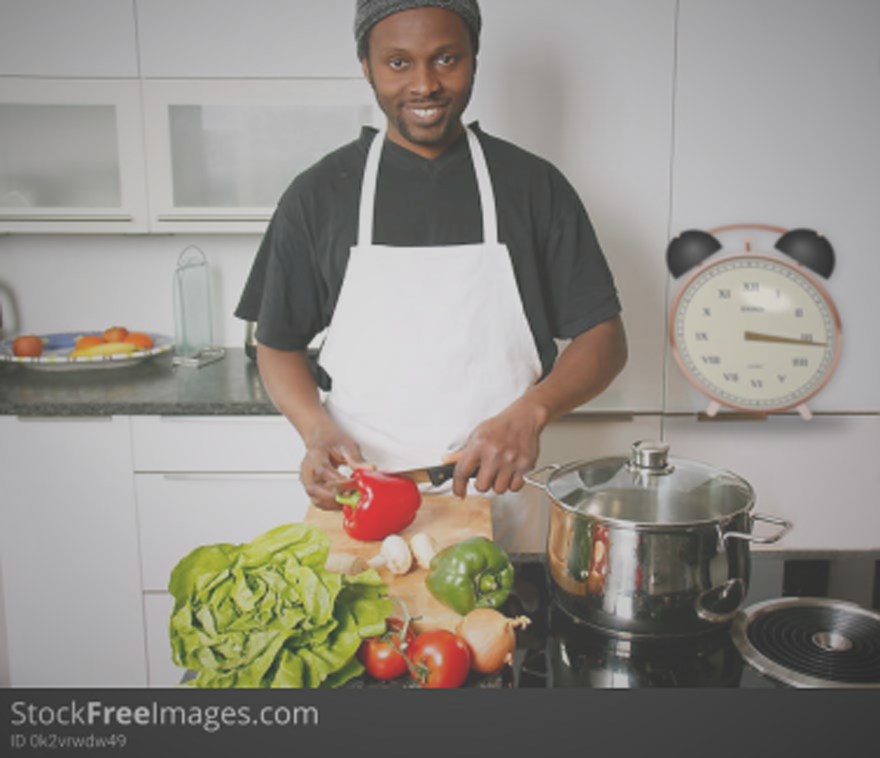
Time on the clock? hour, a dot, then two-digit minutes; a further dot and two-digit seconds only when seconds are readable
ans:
3.16
